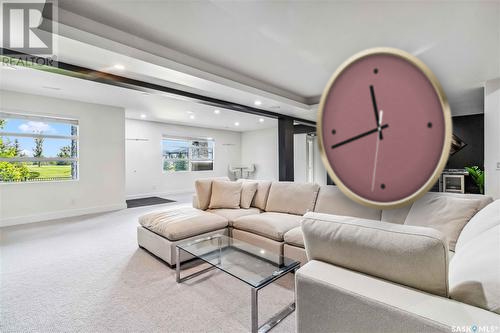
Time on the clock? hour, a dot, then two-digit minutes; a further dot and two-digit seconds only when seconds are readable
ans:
11.42.32
